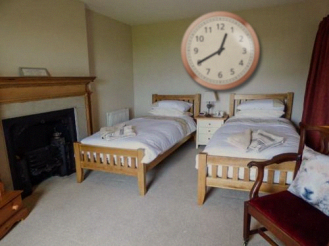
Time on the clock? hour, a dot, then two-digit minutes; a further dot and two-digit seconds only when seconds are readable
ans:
12.40
